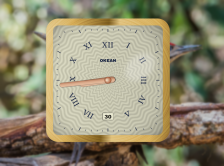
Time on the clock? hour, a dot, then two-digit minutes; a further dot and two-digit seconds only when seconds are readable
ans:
8.44
